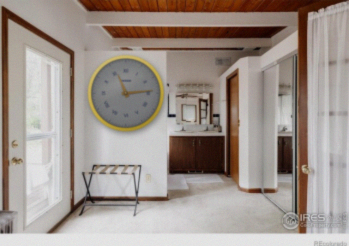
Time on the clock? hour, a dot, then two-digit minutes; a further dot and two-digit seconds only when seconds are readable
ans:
11.14
